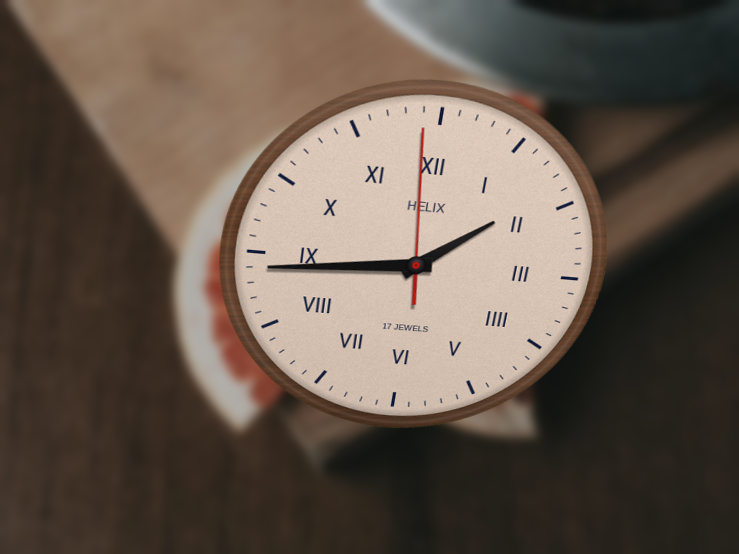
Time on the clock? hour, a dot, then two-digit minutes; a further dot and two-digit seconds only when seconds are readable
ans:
1.43.59
